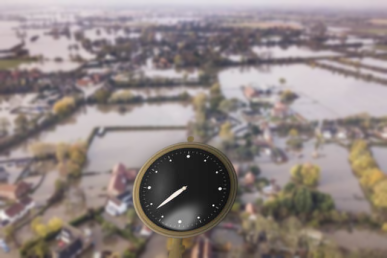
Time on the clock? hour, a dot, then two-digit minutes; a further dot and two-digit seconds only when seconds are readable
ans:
7.38
